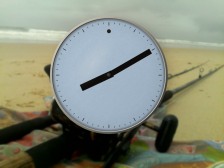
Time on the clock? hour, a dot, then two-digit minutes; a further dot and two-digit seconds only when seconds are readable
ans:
8.10
